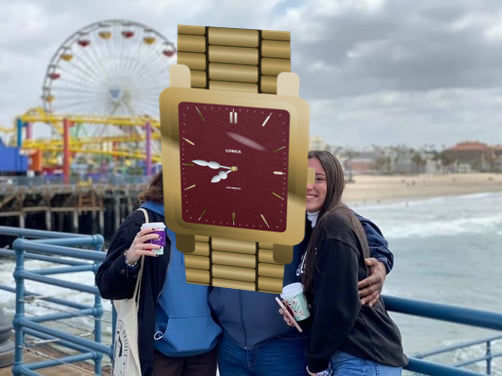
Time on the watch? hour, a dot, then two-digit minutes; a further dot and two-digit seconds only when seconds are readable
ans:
7.46
